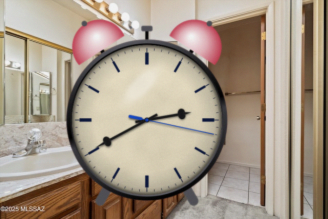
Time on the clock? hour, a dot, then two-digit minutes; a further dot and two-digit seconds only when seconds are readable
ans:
2.40.17
